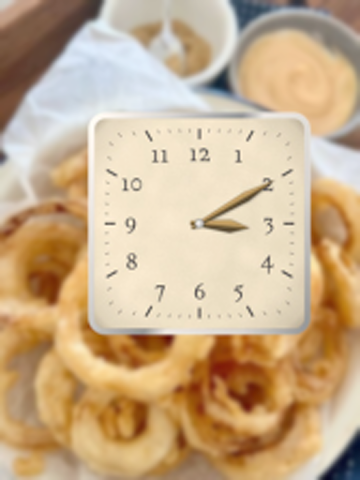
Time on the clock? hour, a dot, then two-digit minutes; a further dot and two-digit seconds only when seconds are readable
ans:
3.10
